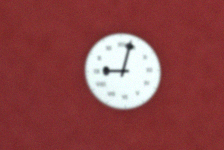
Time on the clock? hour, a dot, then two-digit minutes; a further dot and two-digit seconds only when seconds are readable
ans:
9.03
